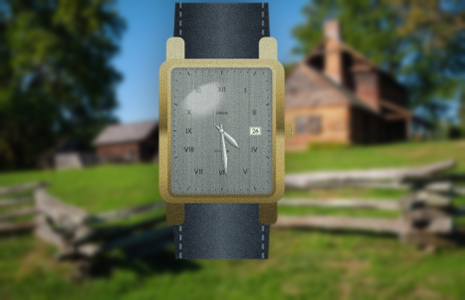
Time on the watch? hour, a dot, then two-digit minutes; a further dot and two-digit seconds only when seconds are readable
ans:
4.29
